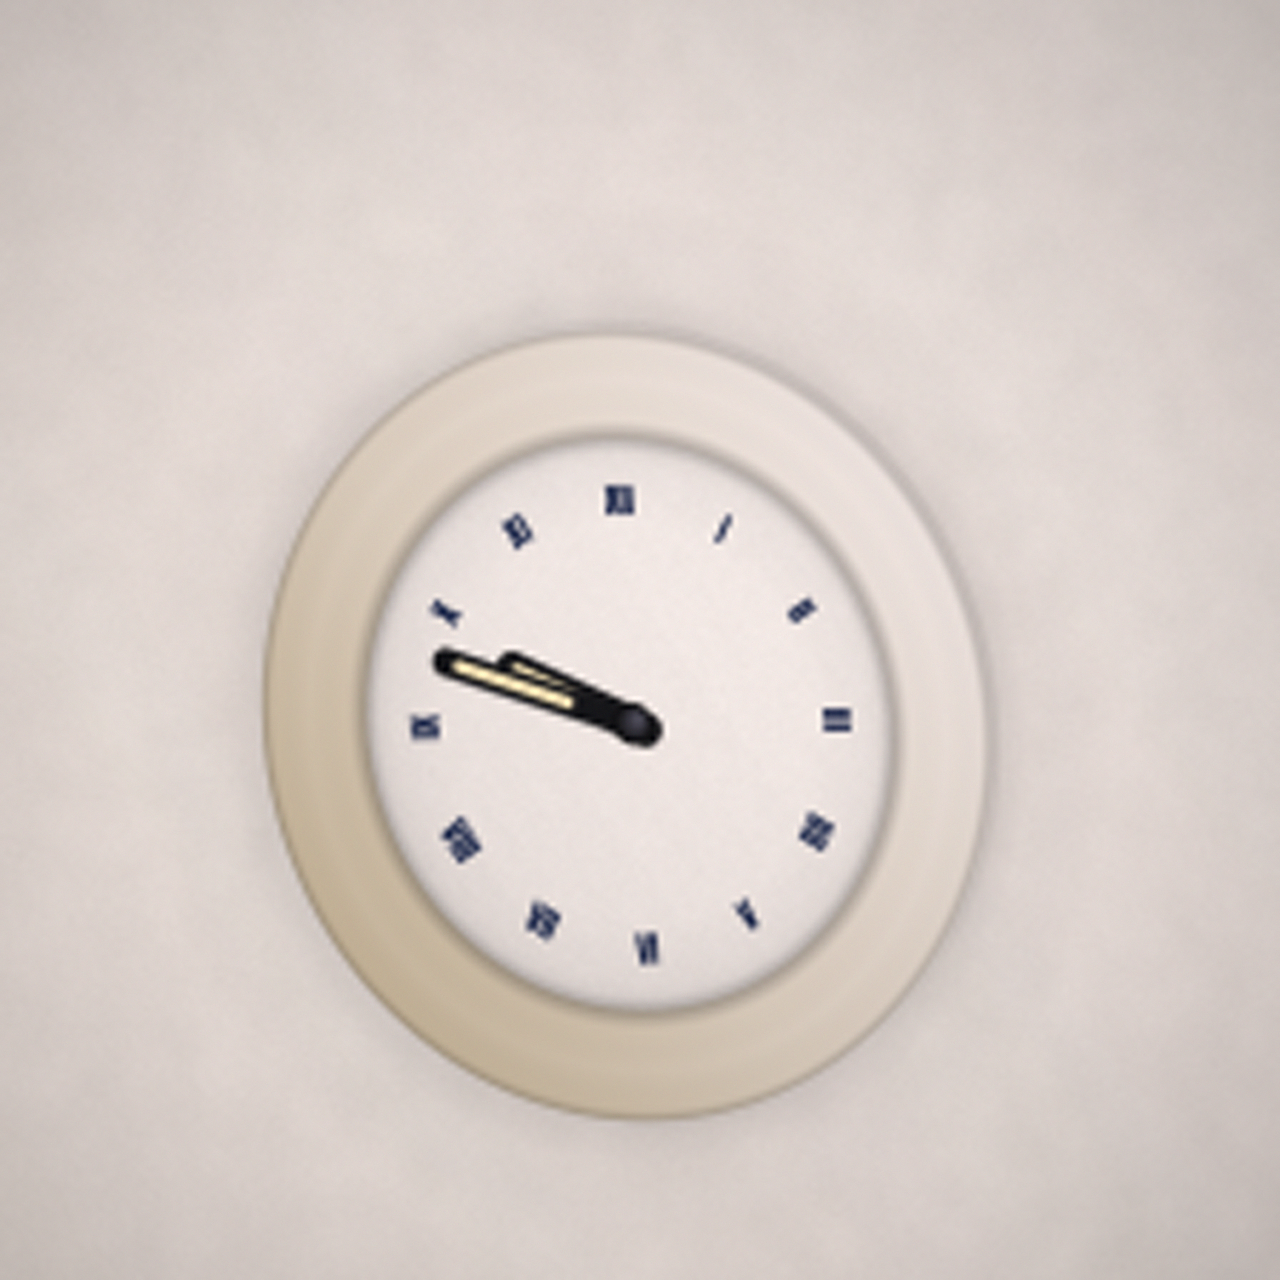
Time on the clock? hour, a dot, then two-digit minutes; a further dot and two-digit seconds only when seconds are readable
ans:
9.48
